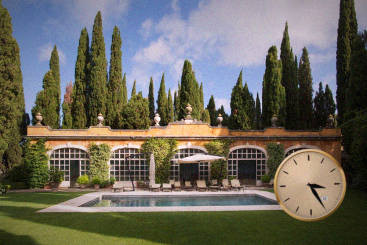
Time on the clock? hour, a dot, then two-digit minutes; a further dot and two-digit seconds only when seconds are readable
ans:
3.25
